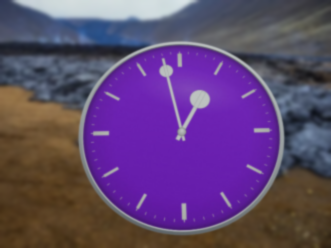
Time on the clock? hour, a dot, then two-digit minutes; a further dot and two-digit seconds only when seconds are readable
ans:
12.58
